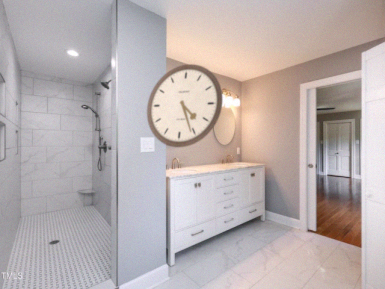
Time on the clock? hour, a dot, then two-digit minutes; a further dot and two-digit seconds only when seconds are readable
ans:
4.26
